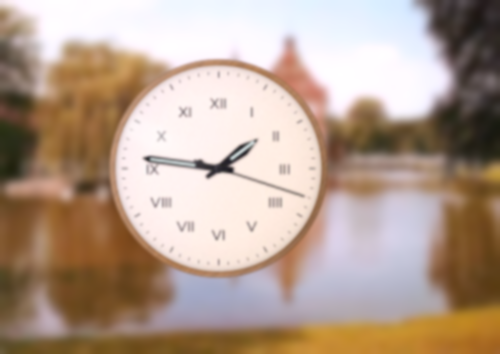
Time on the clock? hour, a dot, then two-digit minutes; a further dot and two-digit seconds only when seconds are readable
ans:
1.46.18
